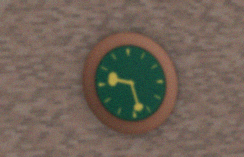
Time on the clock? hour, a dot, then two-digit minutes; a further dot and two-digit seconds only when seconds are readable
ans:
9.28
